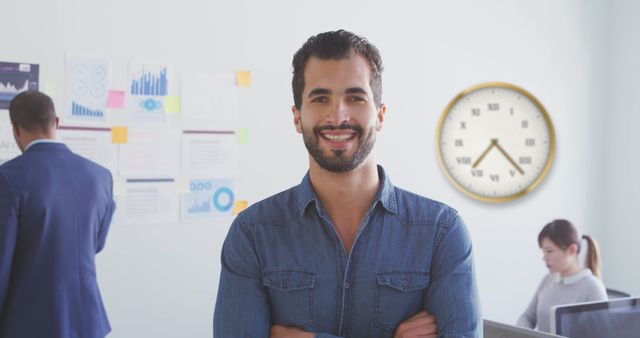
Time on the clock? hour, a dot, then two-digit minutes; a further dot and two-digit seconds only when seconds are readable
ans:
7.23
